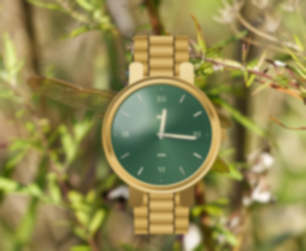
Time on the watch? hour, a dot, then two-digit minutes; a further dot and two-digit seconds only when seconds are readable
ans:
12.16
